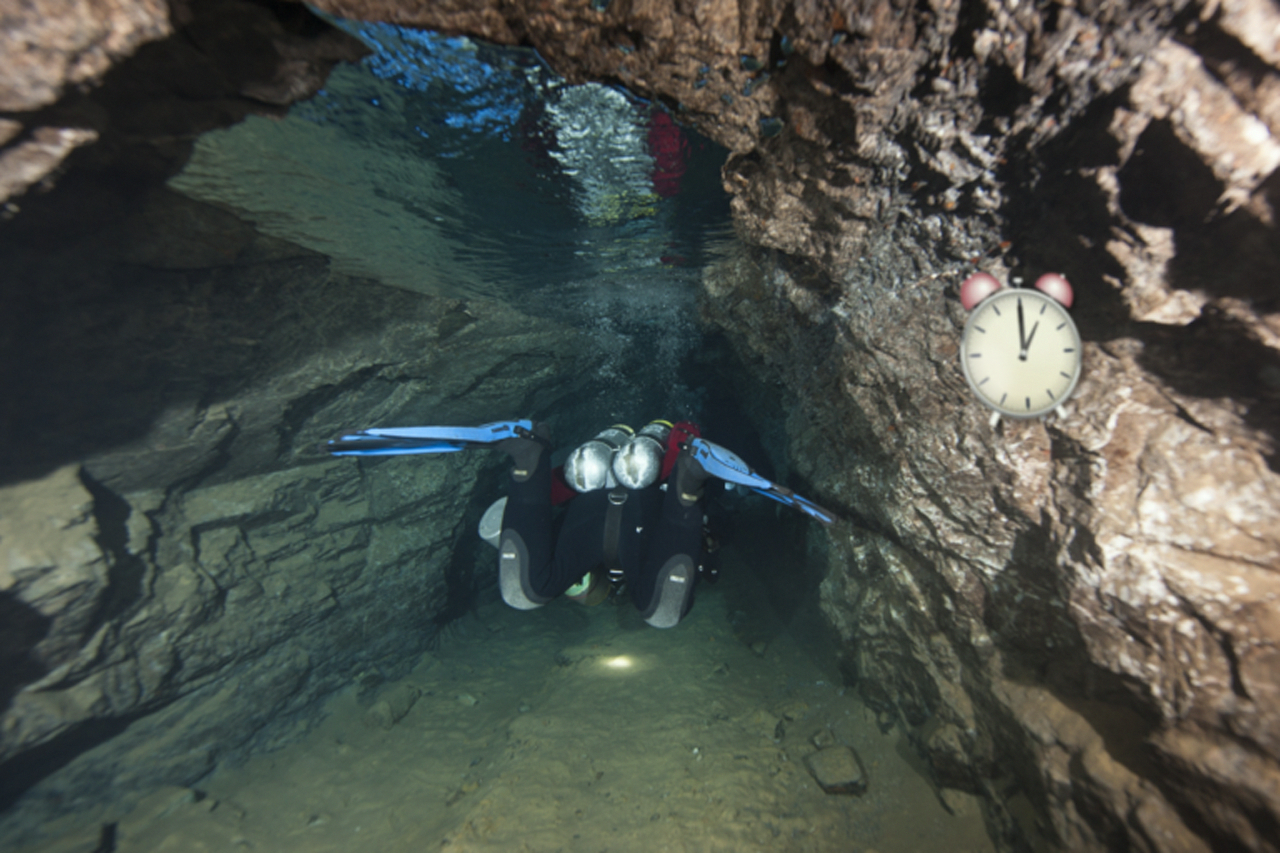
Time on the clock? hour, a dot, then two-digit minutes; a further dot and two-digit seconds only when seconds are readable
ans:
1.00
